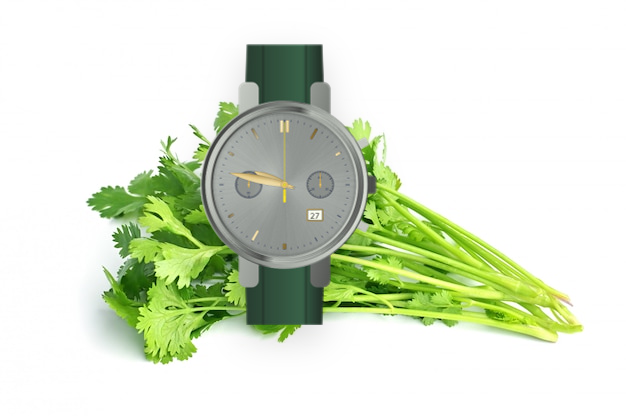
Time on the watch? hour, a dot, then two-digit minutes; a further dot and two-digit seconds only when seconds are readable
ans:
9.47
